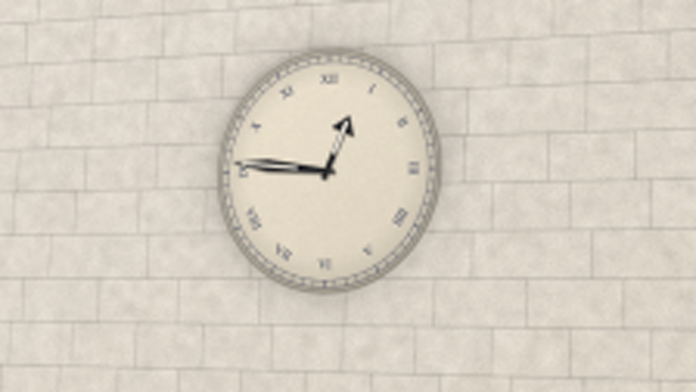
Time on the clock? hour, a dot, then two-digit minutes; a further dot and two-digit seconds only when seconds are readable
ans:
12.46
